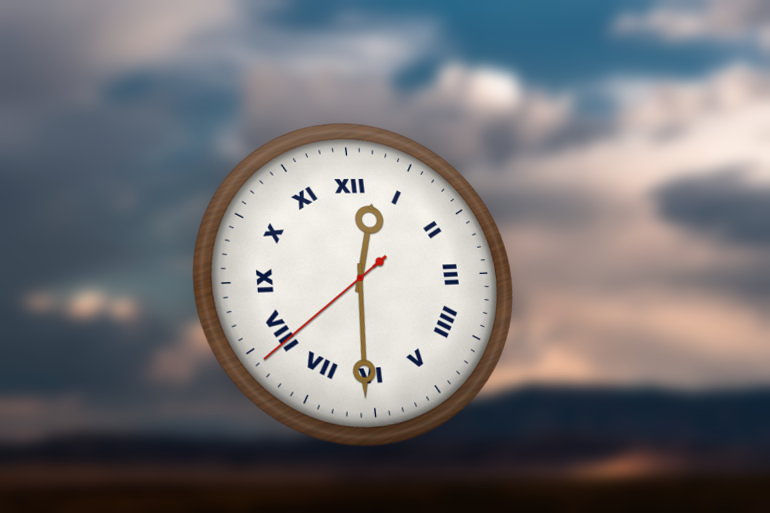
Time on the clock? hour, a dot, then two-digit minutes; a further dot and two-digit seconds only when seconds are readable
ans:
12.30.39
